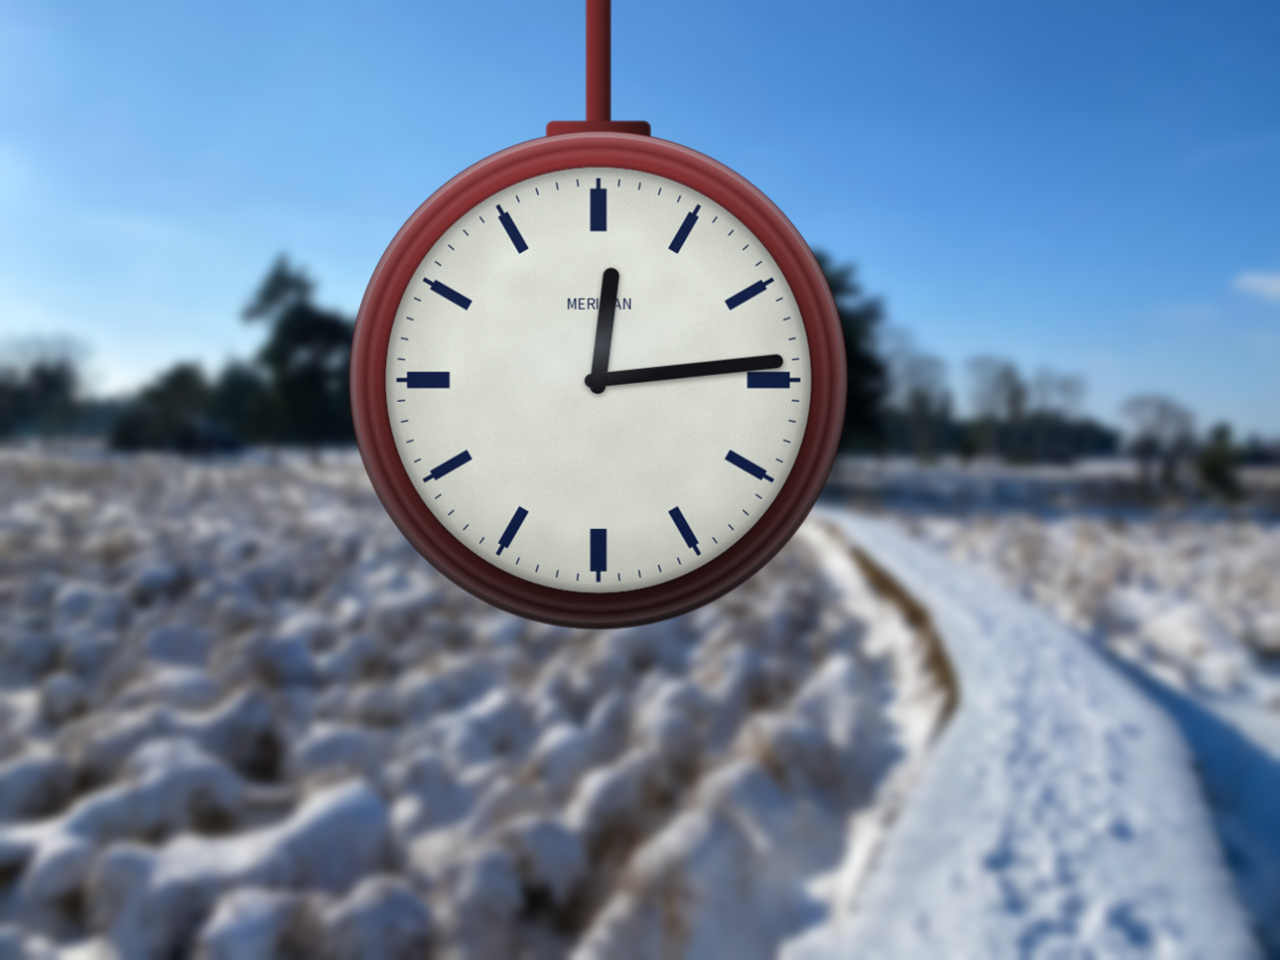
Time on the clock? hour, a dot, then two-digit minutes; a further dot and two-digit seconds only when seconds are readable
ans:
12.14
